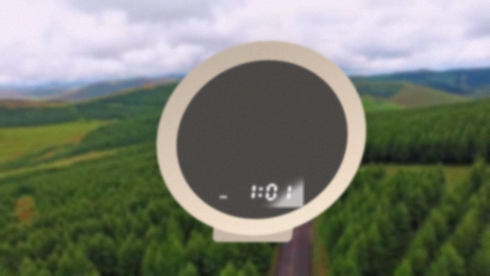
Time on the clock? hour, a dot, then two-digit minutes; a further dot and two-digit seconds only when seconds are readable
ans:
1.01
